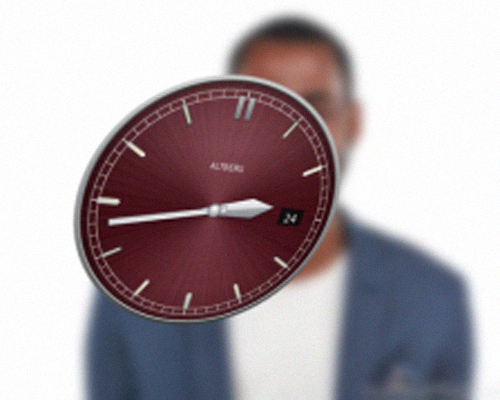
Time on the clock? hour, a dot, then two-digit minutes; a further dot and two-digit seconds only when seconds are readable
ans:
2.43
